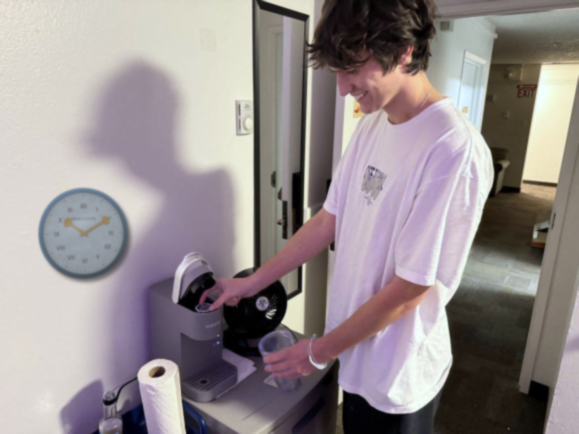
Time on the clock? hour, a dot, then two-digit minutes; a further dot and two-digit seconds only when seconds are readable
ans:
10.10
